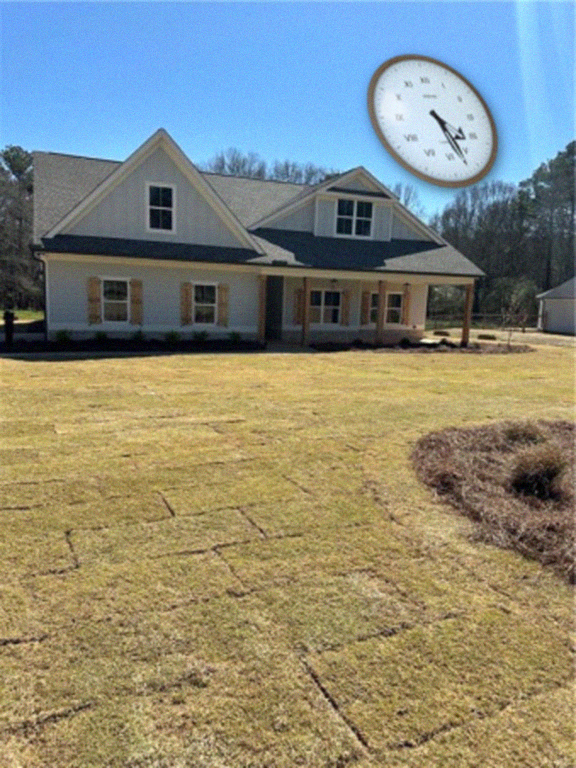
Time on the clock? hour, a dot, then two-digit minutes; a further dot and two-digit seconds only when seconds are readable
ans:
4.27
